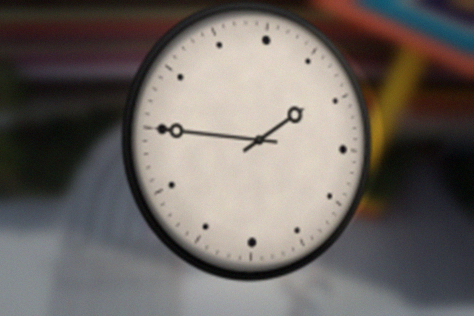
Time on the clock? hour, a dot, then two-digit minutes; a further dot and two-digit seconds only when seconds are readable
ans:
1.45
